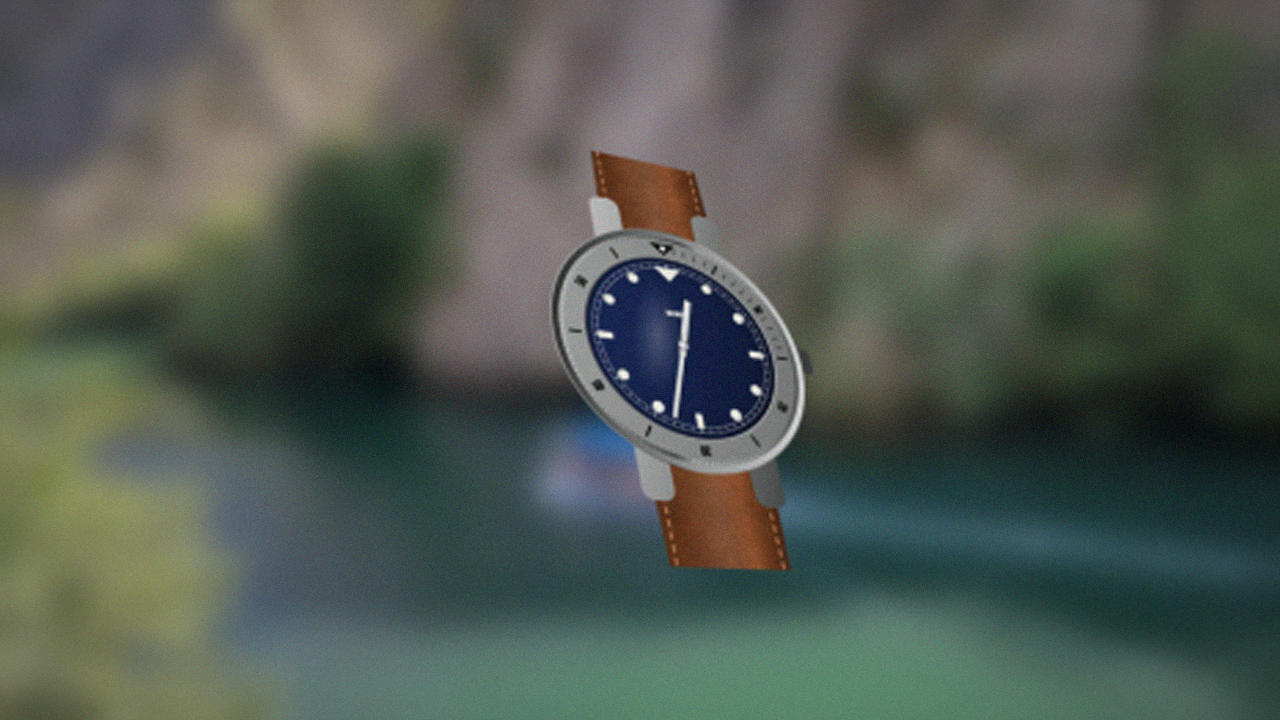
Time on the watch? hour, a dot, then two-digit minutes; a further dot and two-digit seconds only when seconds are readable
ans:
12.33
